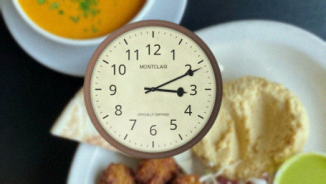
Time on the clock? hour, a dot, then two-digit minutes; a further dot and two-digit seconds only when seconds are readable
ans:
3.11
